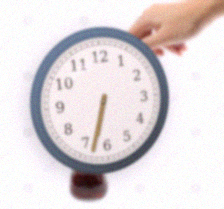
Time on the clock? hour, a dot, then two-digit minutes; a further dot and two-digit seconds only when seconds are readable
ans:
6.33
